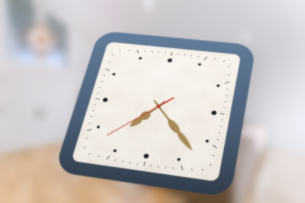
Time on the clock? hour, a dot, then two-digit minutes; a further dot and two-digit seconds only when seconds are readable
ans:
7.22.38
